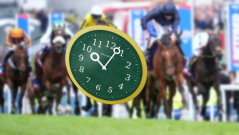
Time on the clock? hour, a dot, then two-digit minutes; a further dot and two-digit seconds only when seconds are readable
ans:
10.03
